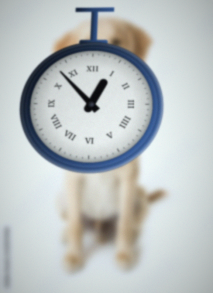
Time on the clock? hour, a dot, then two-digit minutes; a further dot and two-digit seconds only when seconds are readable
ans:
12.53
